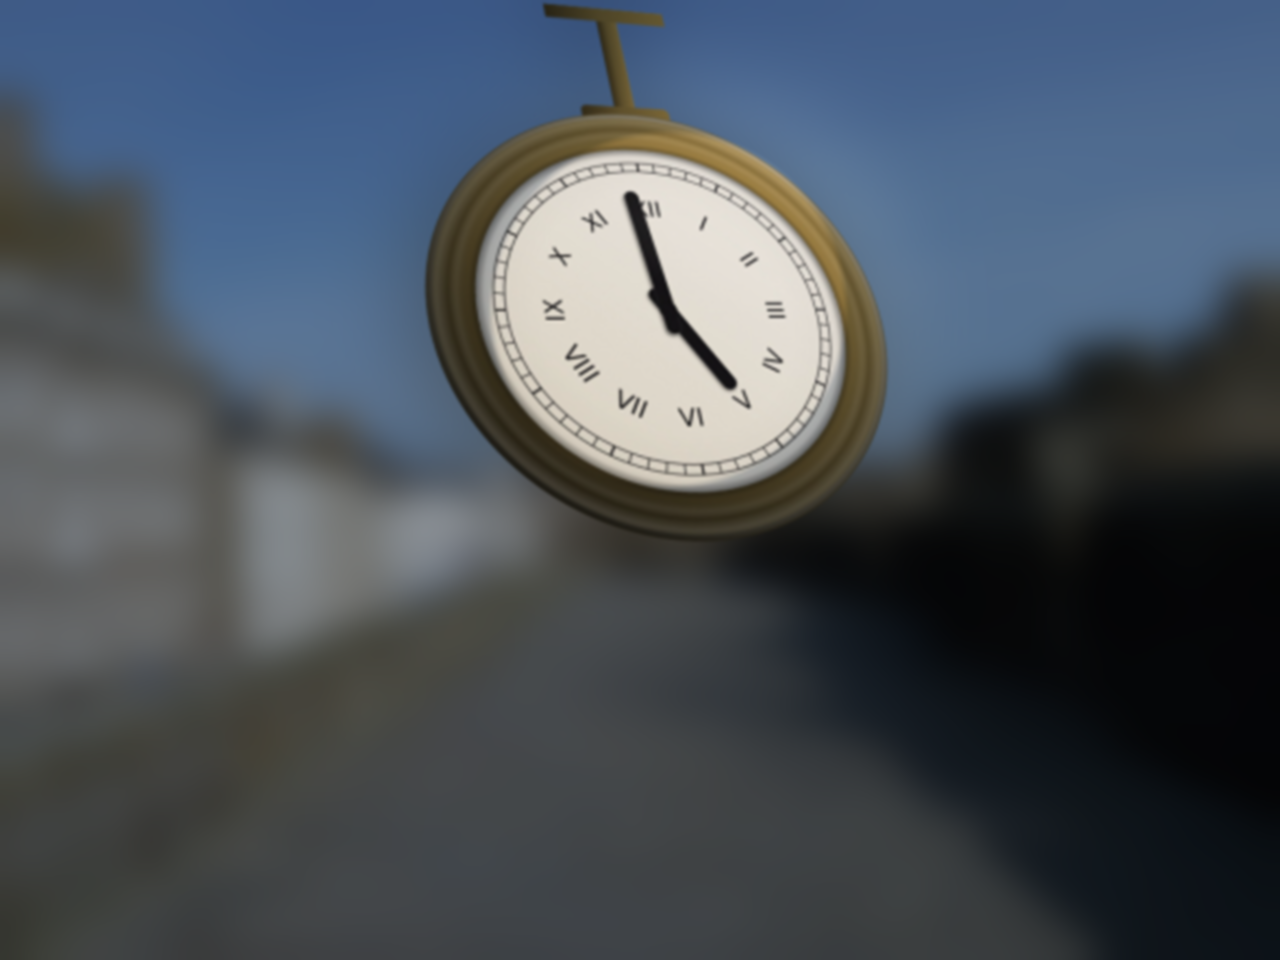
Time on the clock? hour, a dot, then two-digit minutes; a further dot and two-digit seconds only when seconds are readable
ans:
4.59
